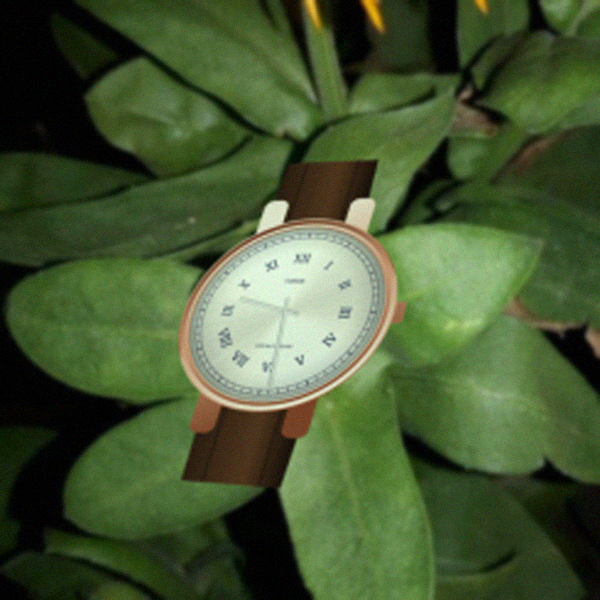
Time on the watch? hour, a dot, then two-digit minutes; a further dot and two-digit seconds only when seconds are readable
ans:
9.29
